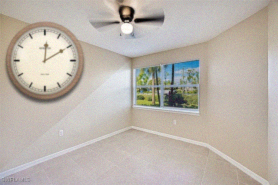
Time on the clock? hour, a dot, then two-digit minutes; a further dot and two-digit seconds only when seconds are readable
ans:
12.10
